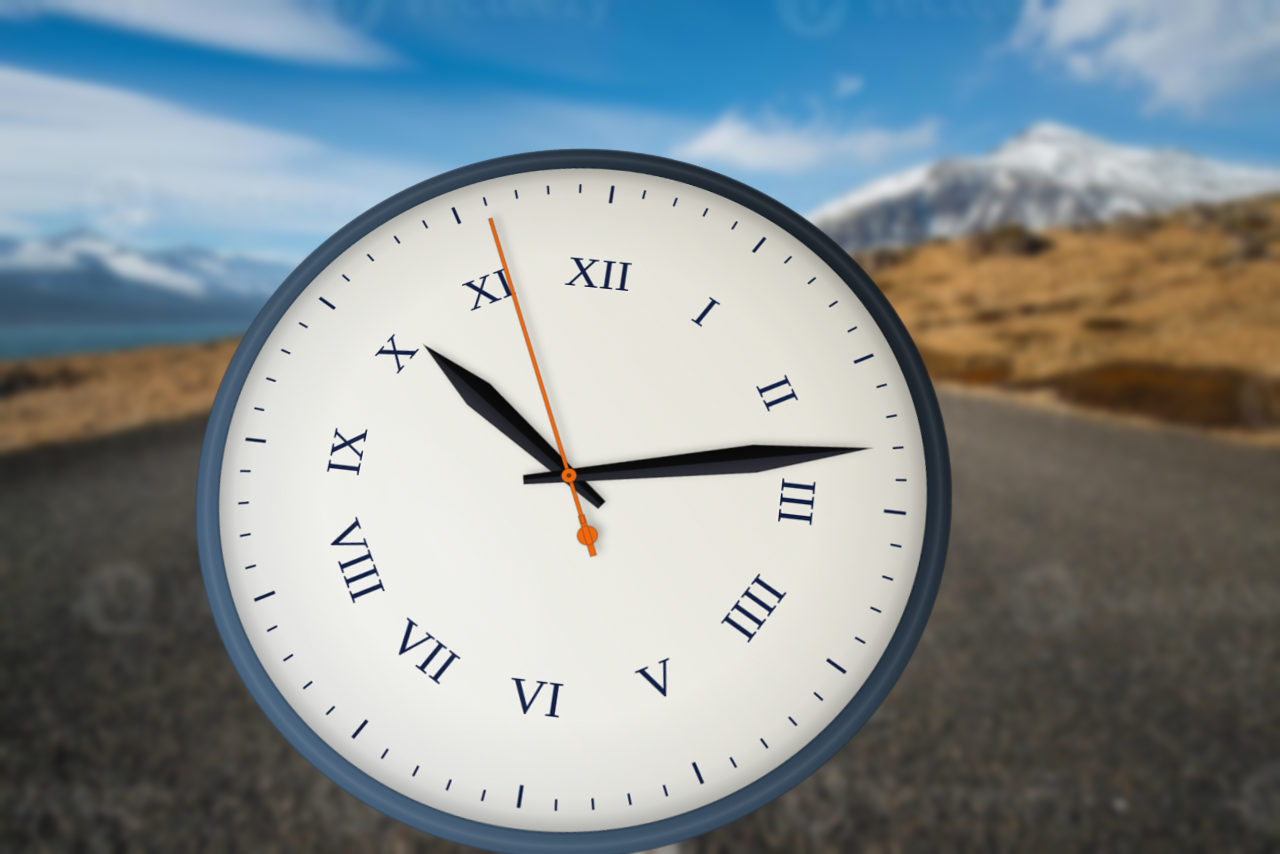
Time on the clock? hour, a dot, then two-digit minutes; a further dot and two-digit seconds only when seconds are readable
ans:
10.12.56
